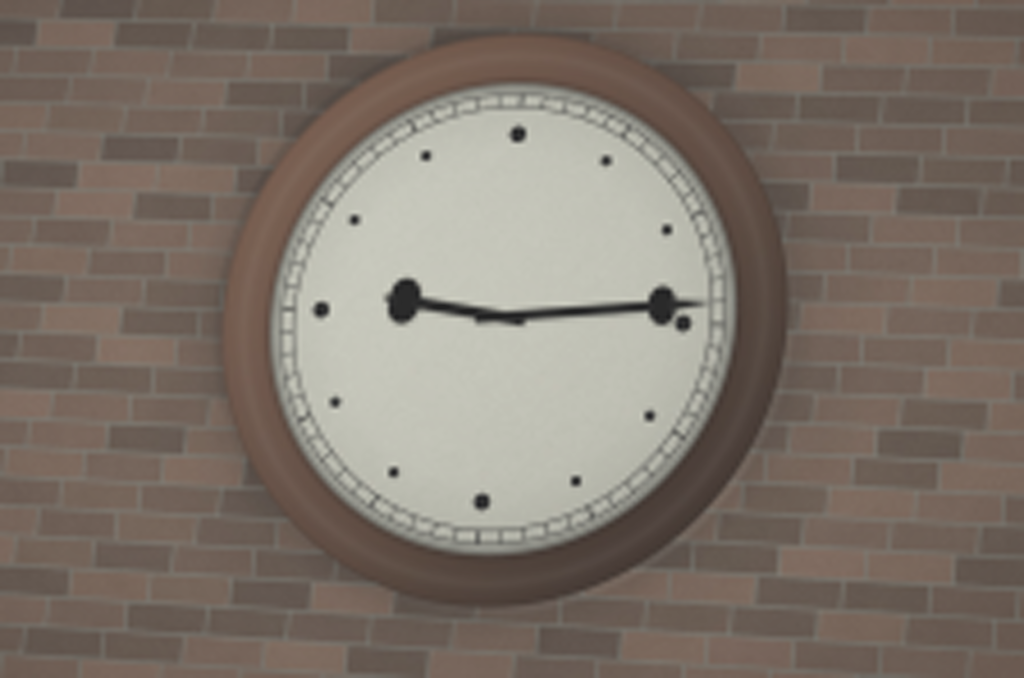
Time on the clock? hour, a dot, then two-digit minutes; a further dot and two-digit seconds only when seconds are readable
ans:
9.14
